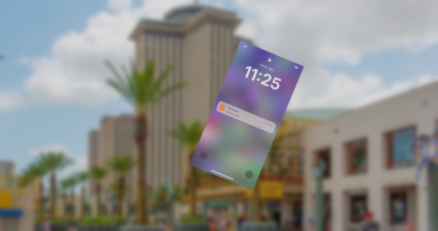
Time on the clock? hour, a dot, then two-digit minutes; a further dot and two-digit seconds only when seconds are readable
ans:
11.25
